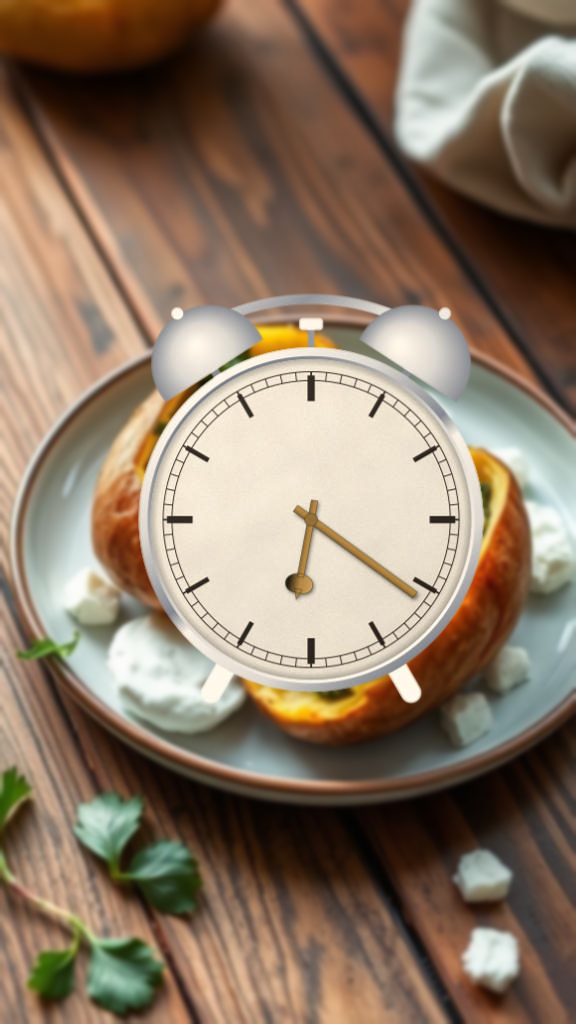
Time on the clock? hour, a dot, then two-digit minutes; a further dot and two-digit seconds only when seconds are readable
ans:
6.21
